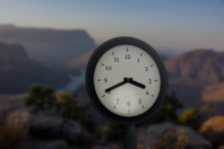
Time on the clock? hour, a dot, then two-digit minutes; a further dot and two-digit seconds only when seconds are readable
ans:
3.41
